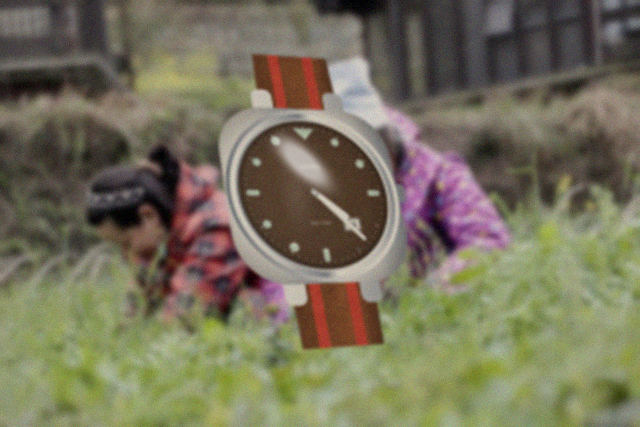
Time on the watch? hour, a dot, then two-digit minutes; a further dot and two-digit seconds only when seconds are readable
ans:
4.23
